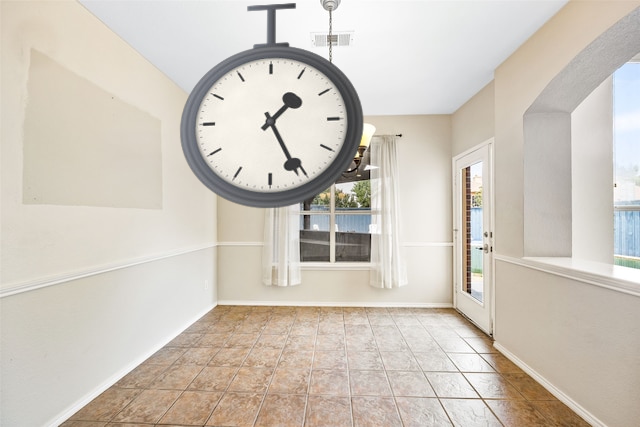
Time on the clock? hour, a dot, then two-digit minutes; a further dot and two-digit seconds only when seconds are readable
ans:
1.26
